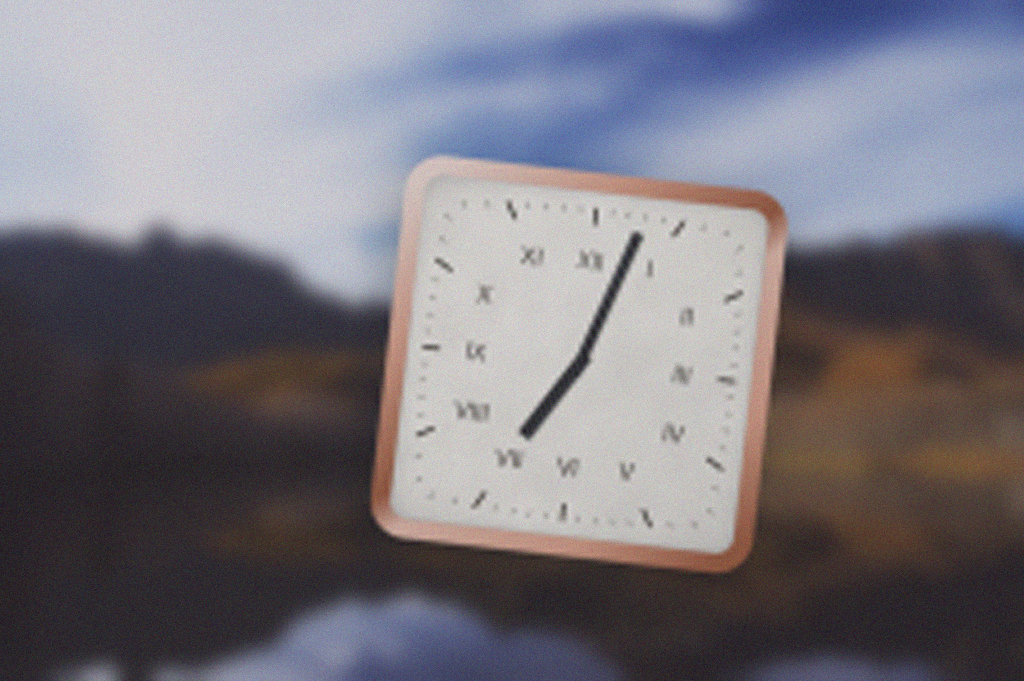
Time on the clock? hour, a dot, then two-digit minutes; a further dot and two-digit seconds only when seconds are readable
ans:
7.03
